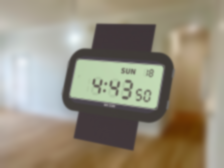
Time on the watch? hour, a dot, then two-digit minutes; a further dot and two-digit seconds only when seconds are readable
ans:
4.43.50
